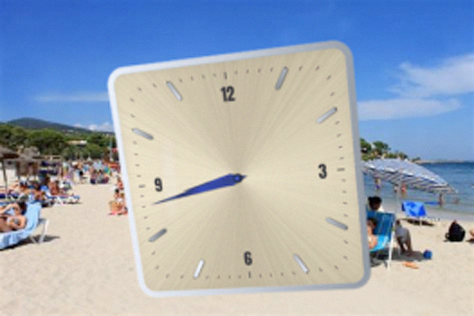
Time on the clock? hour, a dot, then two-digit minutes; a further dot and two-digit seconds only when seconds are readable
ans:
8.43
